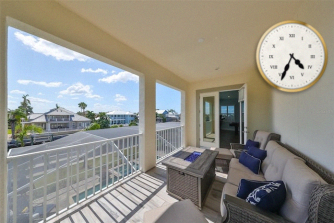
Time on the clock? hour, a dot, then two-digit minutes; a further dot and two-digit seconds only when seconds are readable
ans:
4.34
